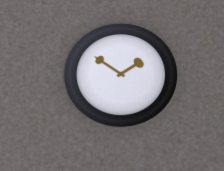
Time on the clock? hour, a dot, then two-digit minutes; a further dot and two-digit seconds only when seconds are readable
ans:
1.51
